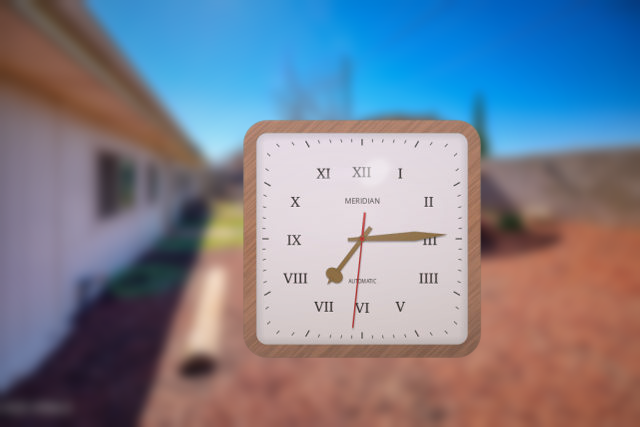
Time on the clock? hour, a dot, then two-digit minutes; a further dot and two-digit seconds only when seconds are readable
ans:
7.14.31
